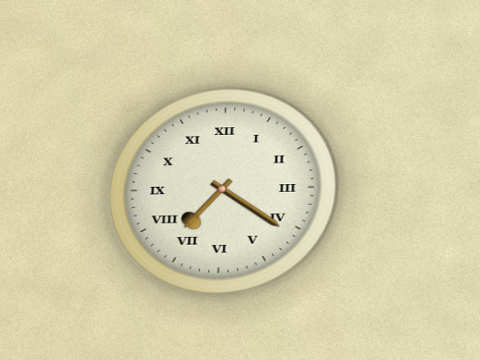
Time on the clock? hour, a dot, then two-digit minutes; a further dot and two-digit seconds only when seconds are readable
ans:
7.21
